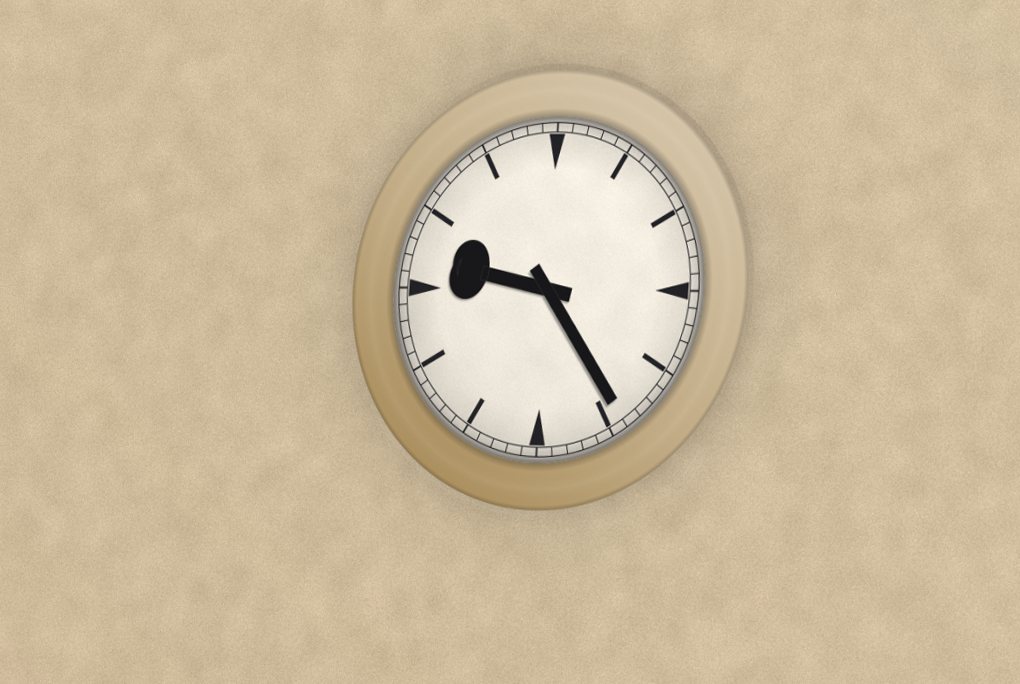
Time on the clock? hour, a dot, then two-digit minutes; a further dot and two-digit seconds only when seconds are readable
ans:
9.24
